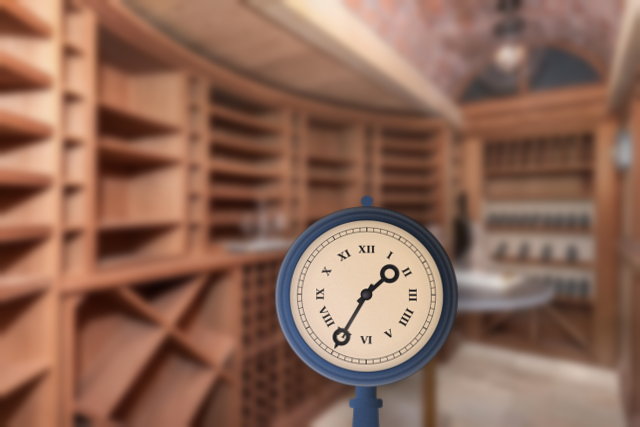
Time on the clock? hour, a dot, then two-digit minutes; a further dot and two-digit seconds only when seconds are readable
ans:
1.35
